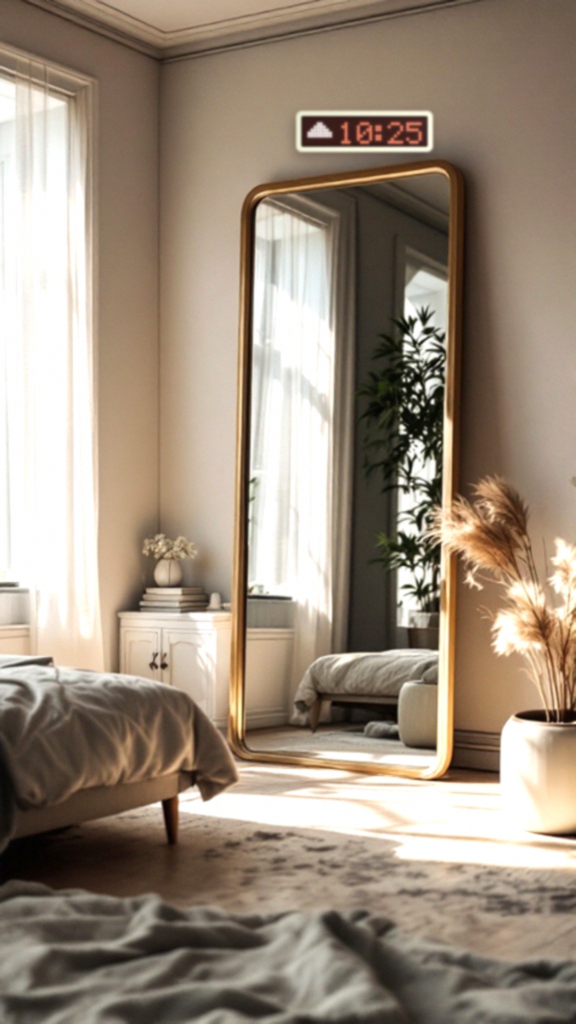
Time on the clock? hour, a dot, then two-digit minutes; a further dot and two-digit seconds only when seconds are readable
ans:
10.25
